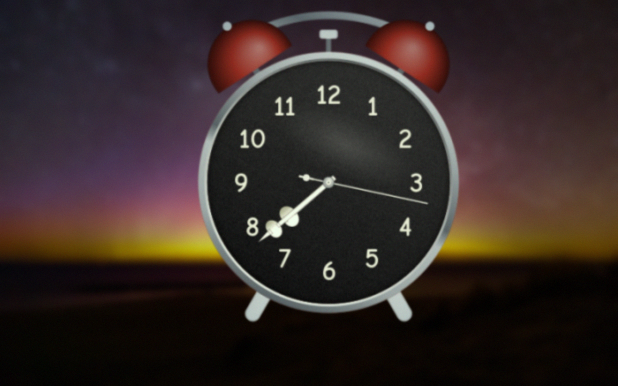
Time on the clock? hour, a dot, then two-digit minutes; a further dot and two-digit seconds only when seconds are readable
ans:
7.38.17
